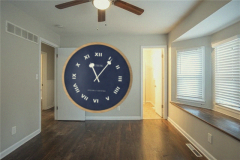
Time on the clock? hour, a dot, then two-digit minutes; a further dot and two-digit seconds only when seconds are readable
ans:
11.06
